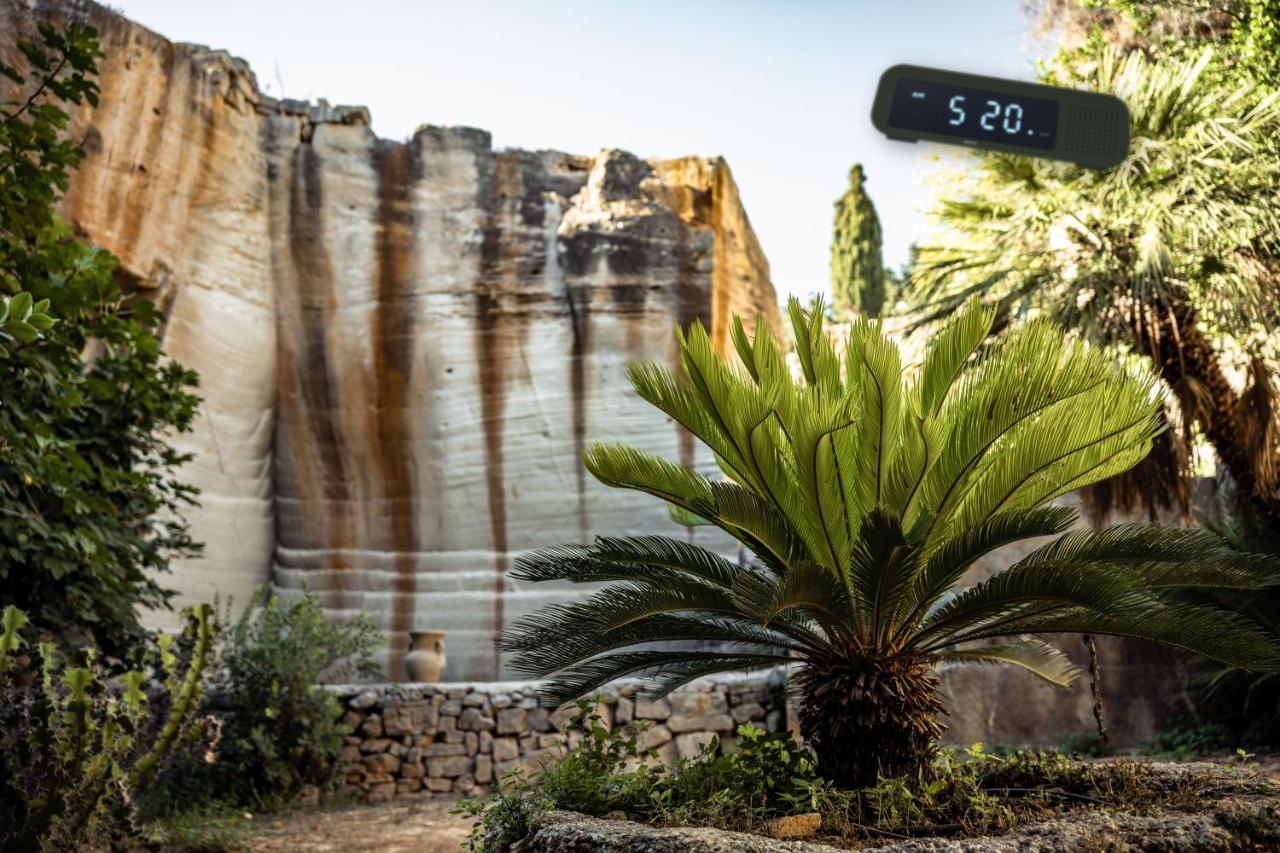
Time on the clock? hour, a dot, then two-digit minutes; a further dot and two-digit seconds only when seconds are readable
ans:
5.20
